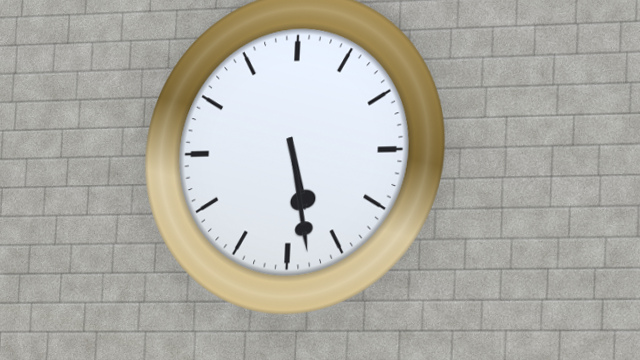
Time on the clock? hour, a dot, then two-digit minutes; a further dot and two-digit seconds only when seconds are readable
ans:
5.28
